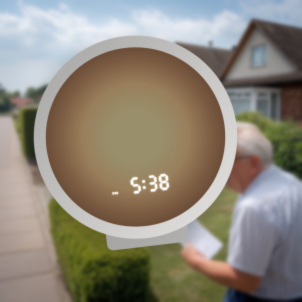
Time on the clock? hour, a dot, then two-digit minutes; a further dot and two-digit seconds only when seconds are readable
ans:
5.38
